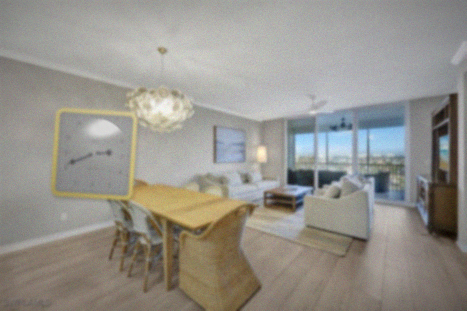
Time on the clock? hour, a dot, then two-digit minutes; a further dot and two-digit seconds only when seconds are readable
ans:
2.41
